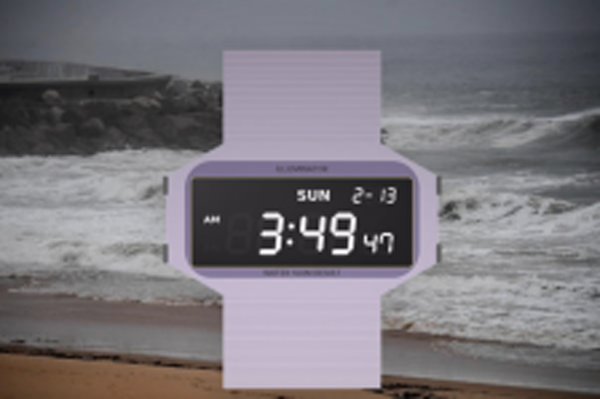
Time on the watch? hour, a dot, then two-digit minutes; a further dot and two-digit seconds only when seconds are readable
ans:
3.49.47
